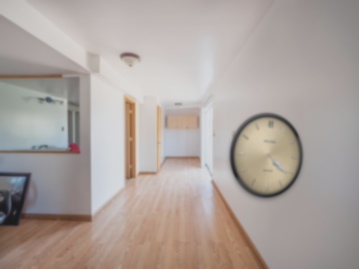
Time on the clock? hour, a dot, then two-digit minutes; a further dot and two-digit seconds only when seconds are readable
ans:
4.21
